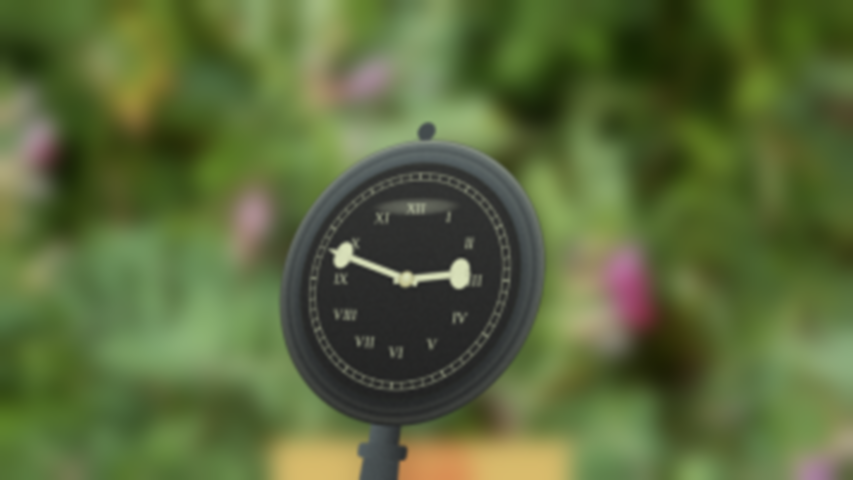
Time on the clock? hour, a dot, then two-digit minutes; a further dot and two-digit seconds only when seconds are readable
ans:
2.48
